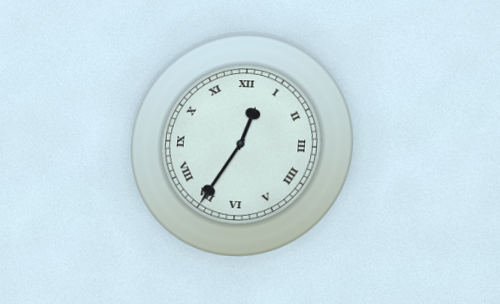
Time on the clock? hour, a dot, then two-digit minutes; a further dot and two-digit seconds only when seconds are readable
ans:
12.35
